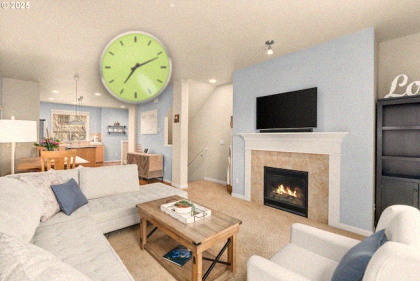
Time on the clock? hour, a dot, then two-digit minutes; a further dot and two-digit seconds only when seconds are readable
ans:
7.11
